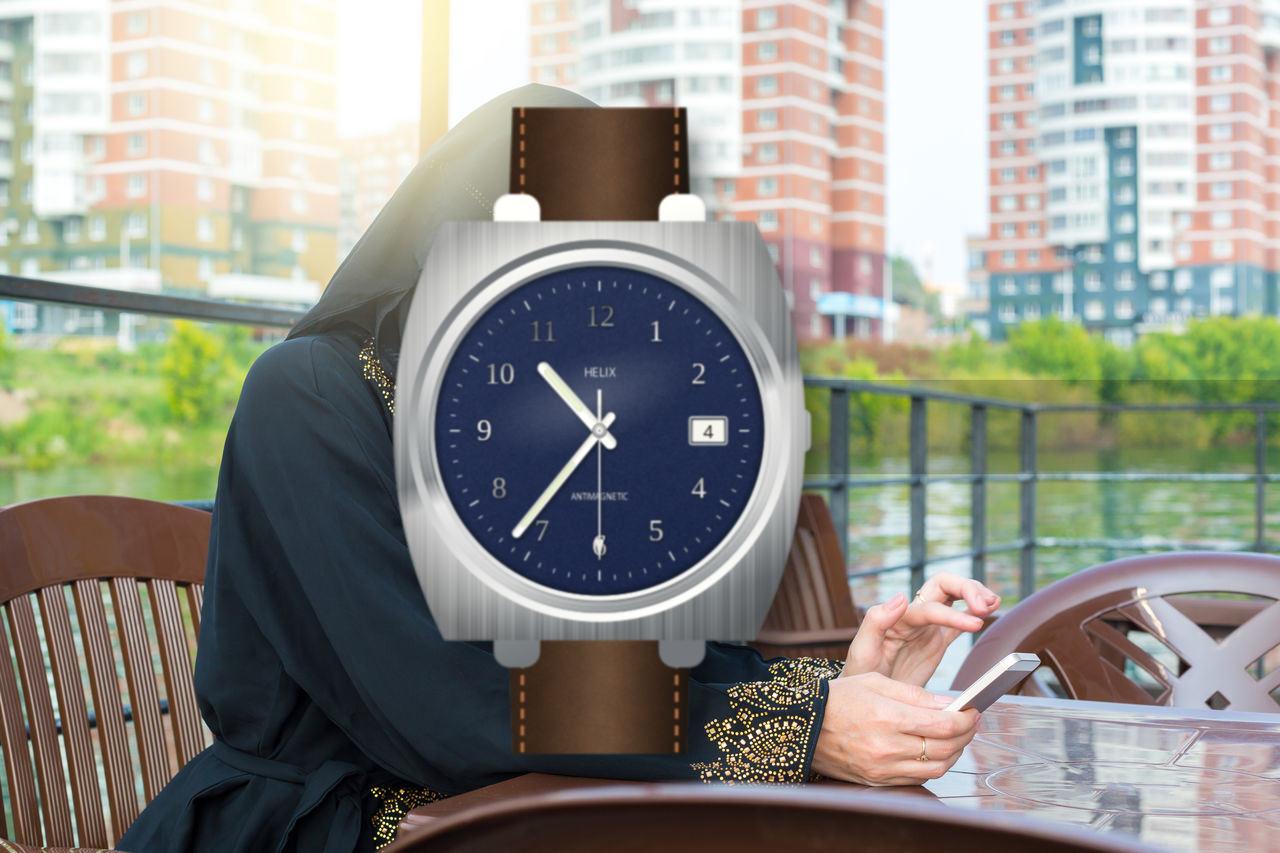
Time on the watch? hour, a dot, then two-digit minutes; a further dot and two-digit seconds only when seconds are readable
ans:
10.36.30
